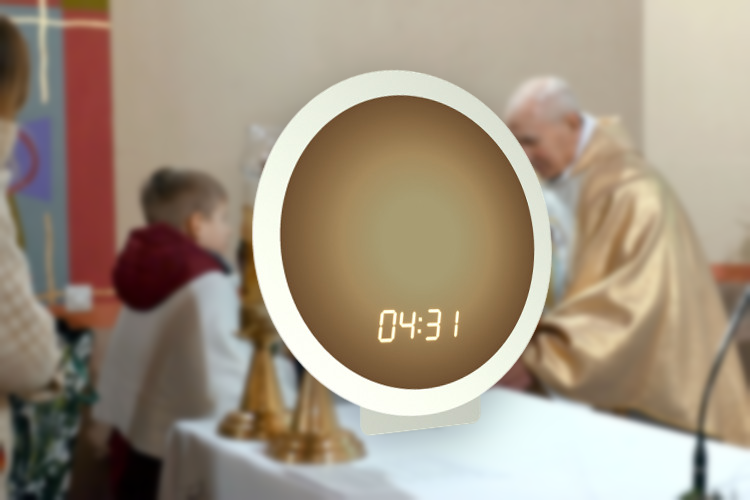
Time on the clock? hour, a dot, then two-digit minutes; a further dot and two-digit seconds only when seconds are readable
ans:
4.31
